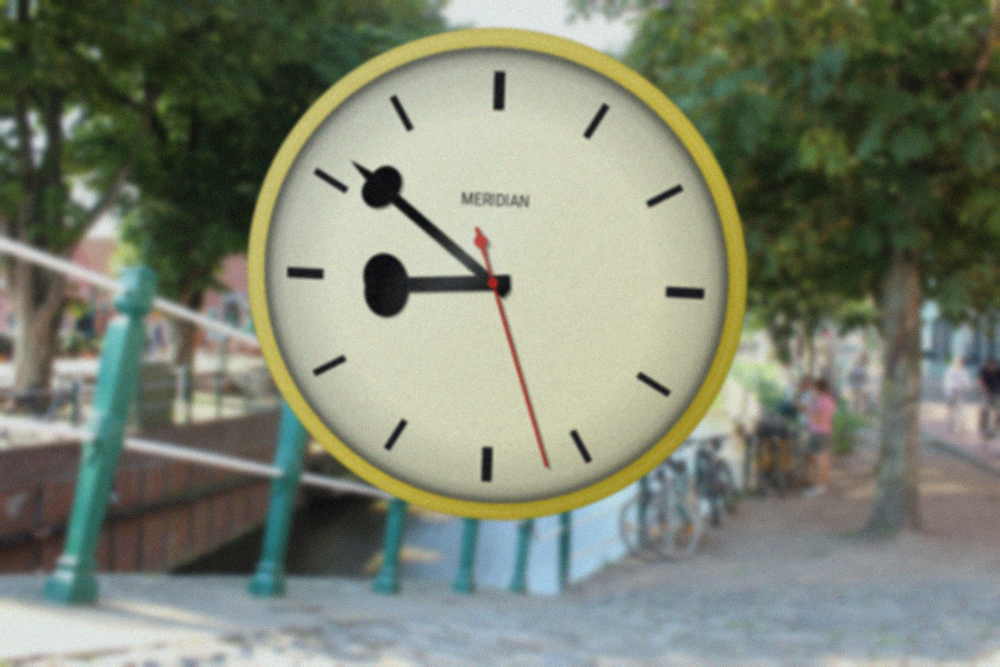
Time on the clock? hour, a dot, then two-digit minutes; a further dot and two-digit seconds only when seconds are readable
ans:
8.51.27
